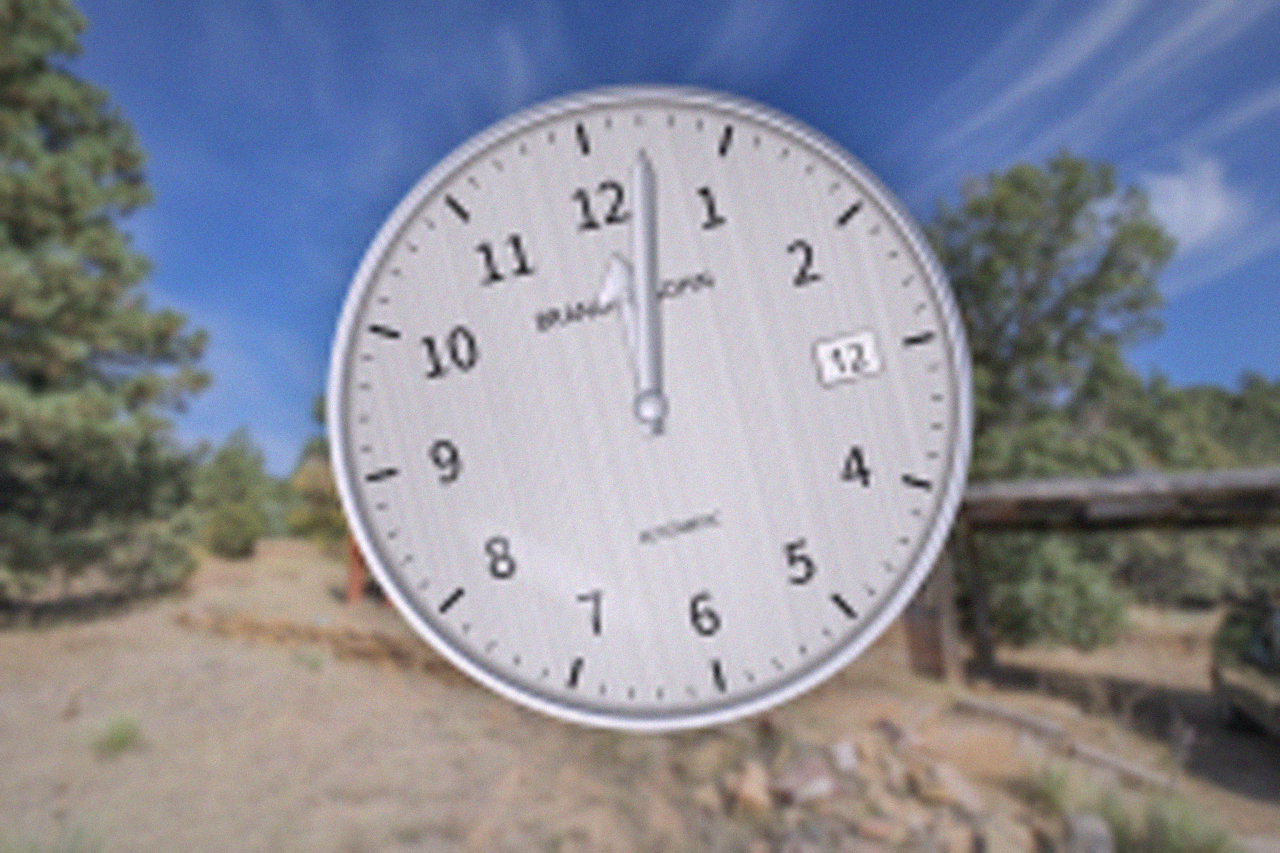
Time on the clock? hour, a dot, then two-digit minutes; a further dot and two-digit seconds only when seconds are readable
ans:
12.02
